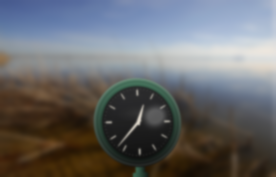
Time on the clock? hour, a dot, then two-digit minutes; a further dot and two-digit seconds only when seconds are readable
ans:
12.37
